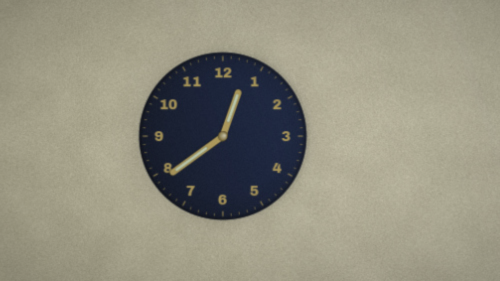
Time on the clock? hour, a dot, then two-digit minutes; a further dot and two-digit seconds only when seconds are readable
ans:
12.39
